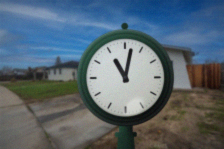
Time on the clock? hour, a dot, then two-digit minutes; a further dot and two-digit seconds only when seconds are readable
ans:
11.02
